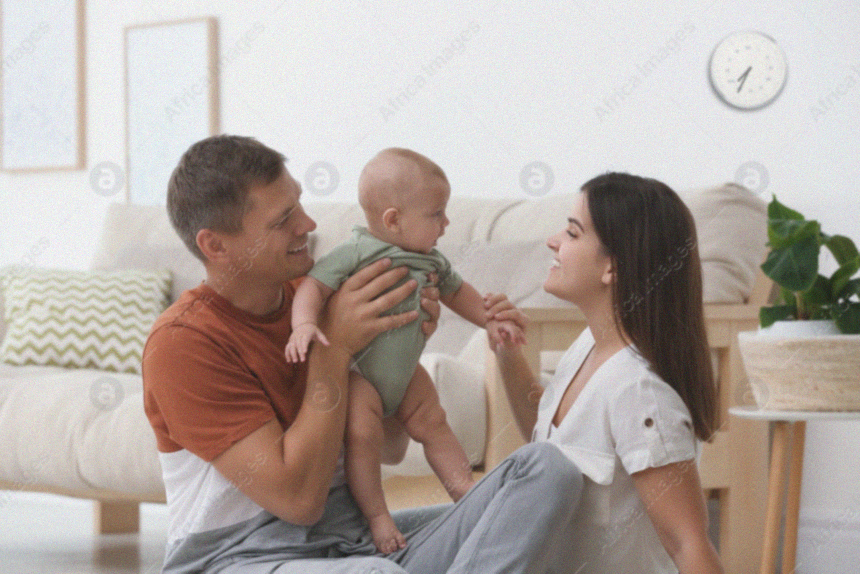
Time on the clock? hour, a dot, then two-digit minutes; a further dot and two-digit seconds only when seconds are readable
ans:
7.35
